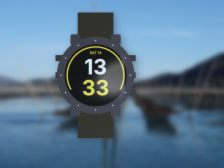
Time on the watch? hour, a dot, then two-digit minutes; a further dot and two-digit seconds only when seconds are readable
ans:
13.33
